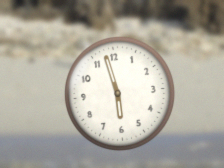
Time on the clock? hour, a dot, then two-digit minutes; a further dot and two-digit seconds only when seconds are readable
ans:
5.58
